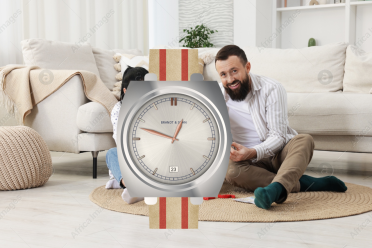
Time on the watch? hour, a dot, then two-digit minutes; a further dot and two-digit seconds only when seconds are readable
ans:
12.48
